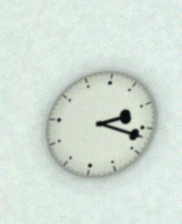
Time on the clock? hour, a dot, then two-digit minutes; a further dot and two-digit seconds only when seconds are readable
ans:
2.17
